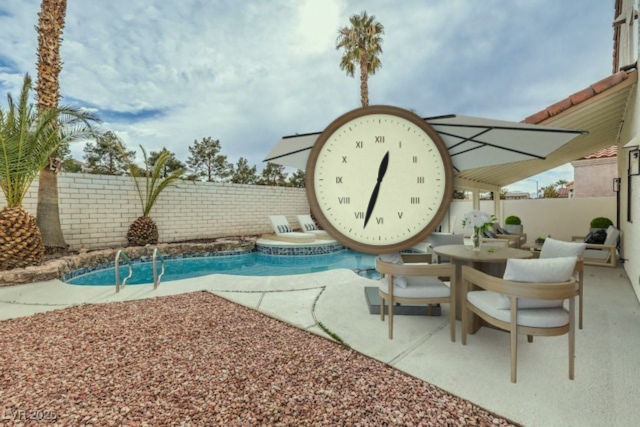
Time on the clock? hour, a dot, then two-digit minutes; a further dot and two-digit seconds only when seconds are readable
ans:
12.33
